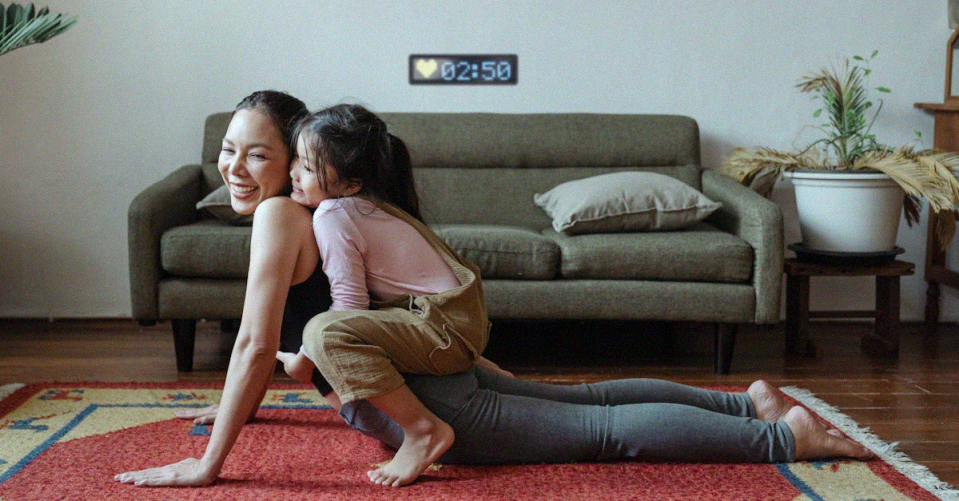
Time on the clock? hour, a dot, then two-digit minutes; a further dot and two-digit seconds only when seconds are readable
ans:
2.50
